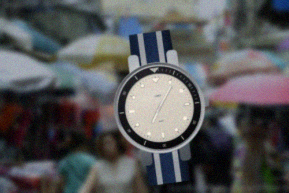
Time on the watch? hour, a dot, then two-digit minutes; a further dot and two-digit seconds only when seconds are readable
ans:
7.06
